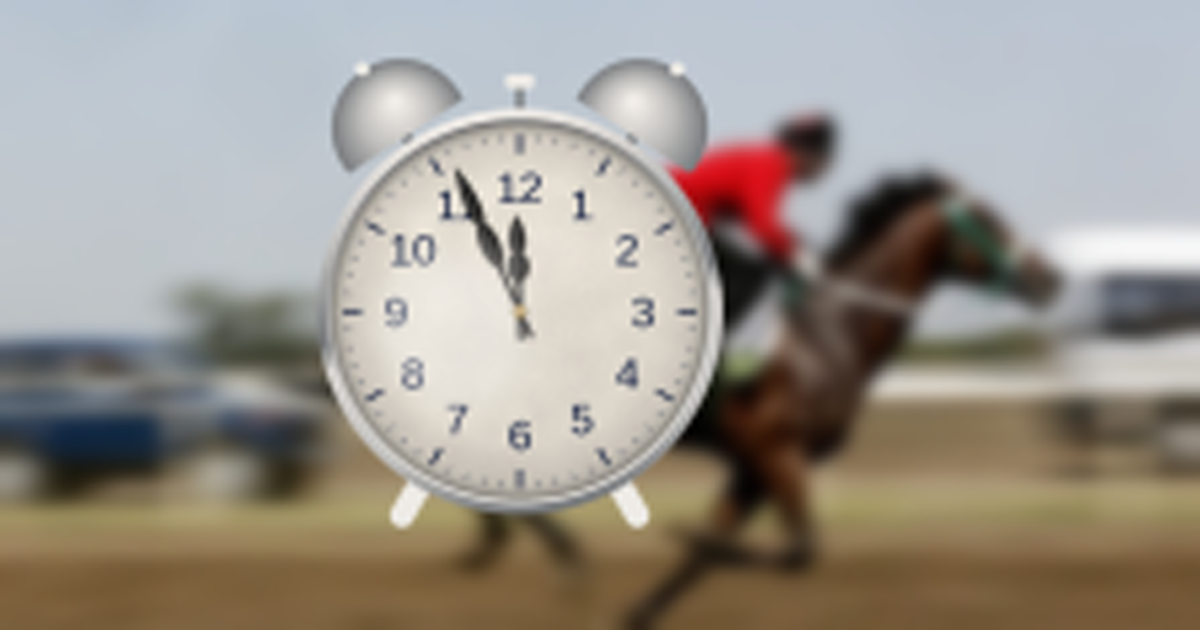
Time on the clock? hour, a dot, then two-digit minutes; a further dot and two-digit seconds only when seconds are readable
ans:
11.56
